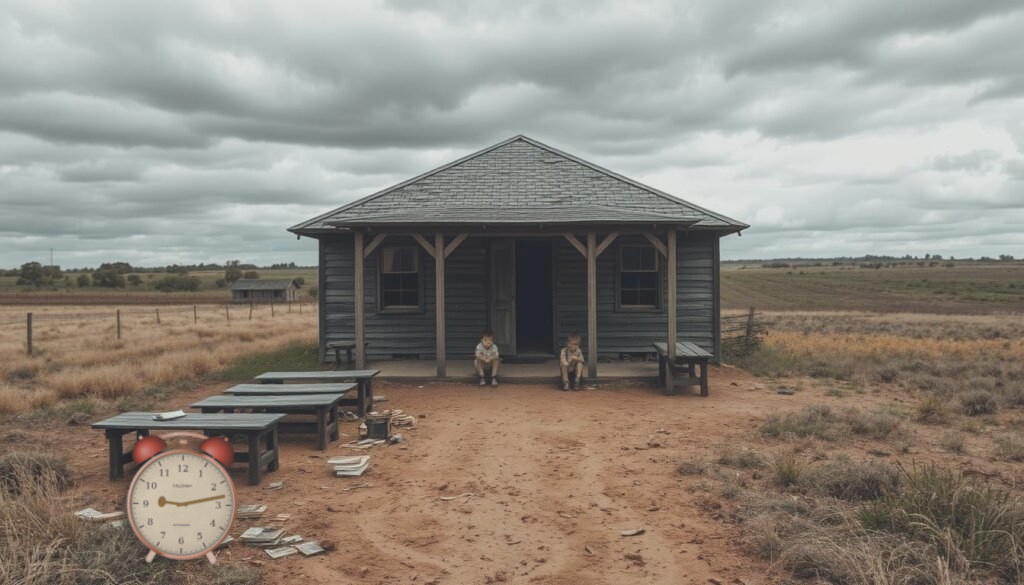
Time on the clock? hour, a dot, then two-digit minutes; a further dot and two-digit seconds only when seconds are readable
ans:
9.13
